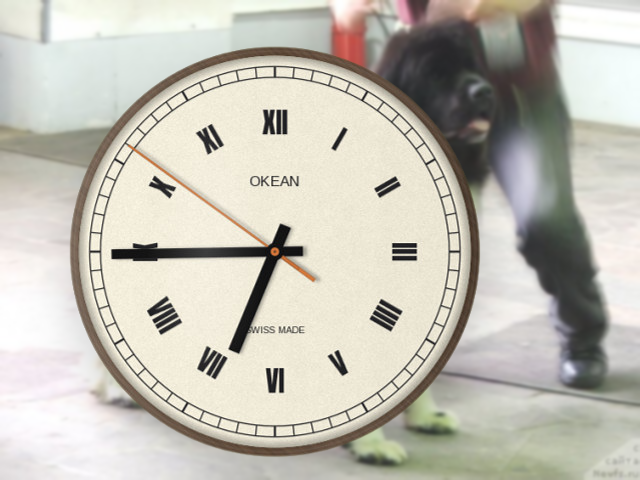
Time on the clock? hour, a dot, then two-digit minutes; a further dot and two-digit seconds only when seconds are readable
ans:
6.44.51
